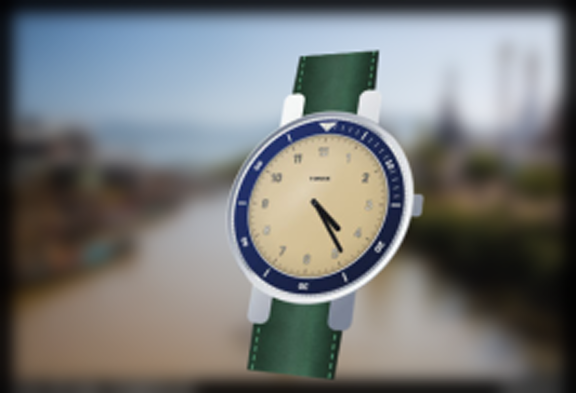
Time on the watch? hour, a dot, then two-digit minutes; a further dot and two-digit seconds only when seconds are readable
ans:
4.24
